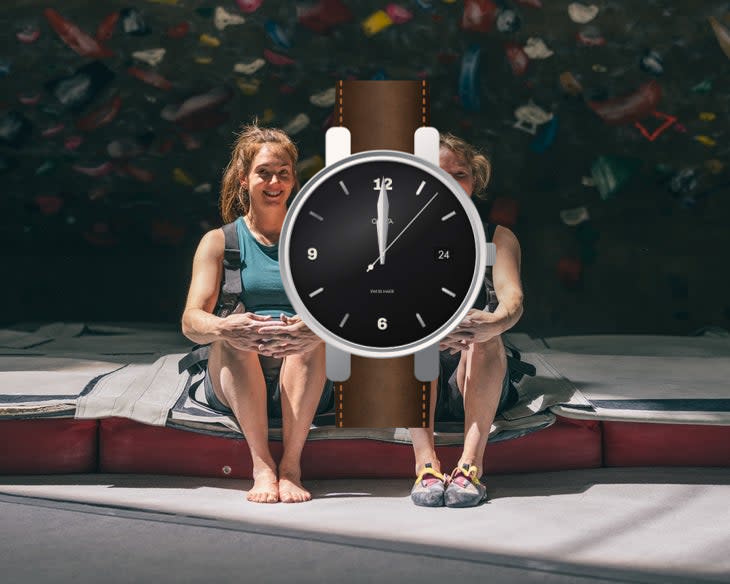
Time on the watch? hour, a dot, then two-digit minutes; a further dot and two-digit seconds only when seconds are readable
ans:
12.00.07
